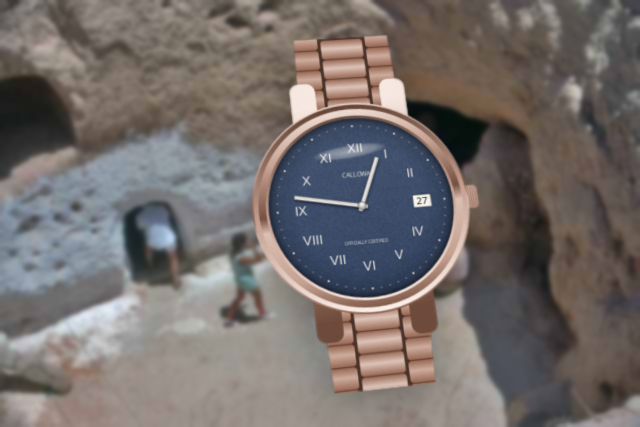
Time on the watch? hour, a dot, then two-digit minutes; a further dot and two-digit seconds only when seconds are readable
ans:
12.47
